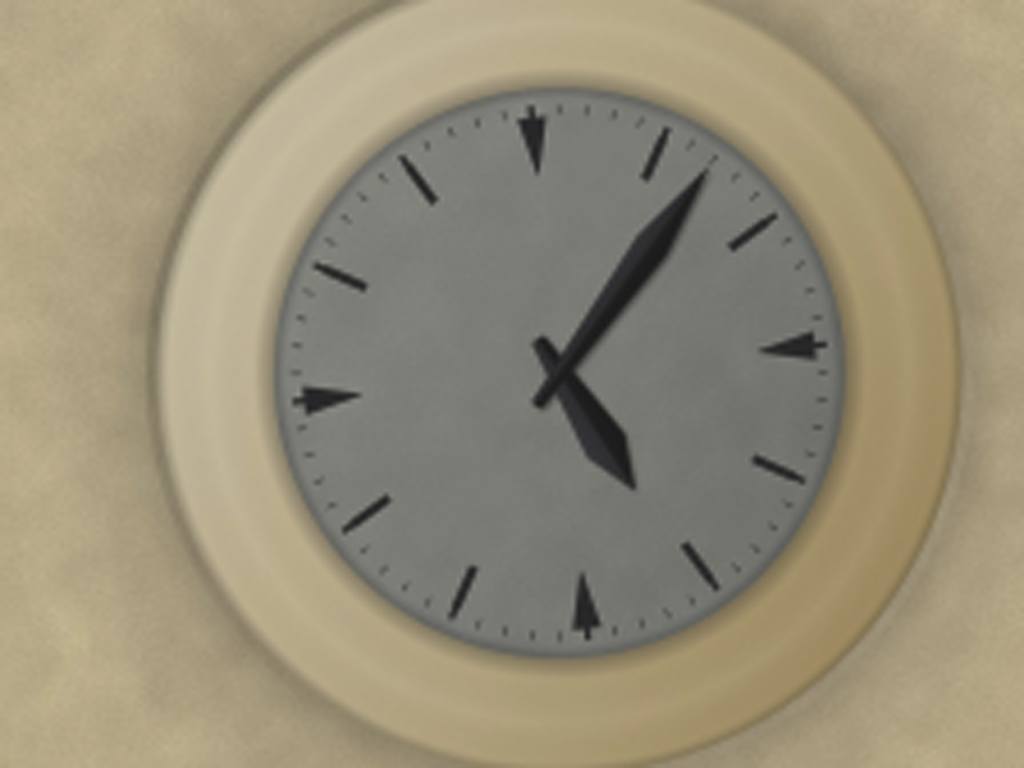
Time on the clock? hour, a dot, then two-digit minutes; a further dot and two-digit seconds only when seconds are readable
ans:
5.07
